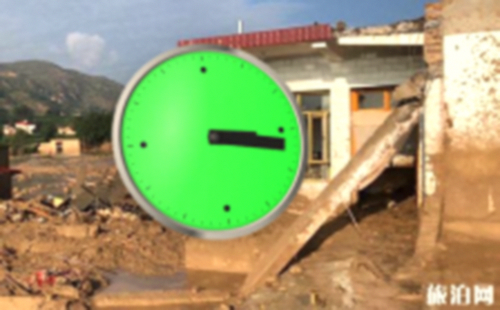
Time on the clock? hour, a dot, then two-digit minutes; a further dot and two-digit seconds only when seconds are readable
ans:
3.17
